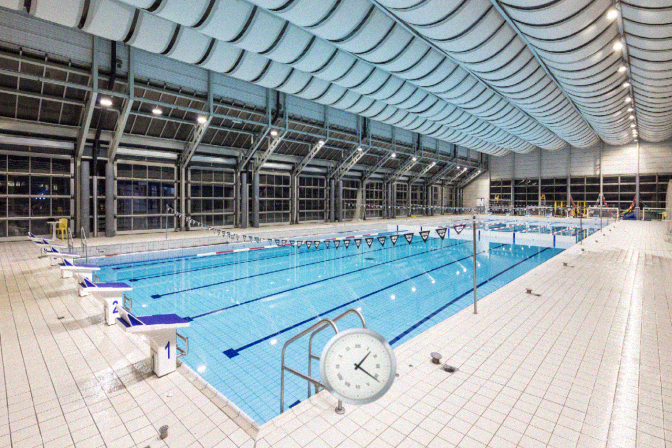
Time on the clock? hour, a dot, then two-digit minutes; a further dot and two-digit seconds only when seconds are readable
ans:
1.21
